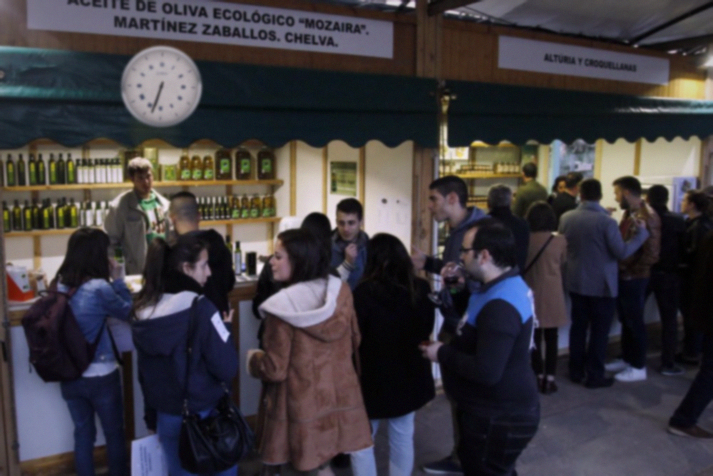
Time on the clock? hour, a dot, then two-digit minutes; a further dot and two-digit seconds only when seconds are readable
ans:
6.33
